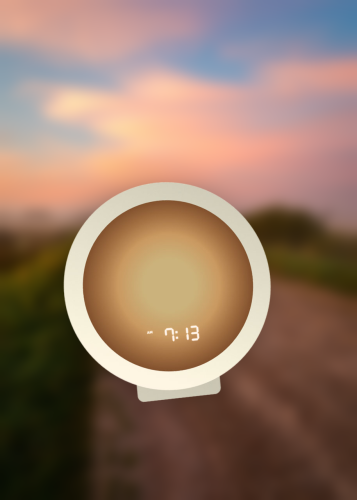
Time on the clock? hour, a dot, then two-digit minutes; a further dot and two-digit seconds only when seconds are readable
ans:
7.13
